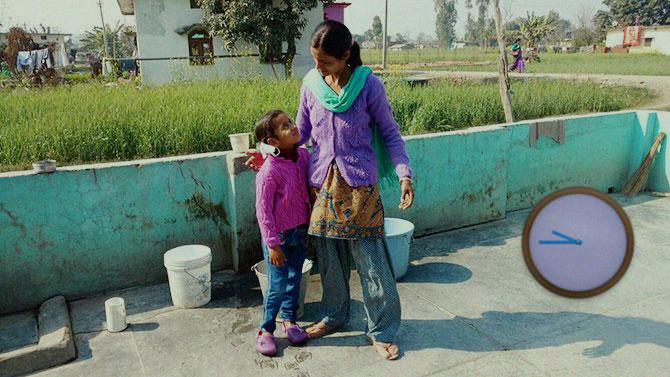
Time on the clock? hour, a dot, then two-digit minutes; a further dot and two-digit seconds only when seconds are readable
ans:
9.45
